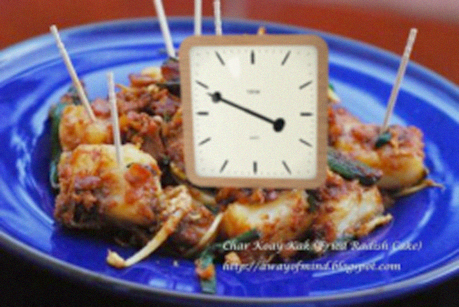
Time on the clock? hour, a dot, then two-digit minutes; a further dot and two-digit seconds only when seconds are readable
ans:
3.49
